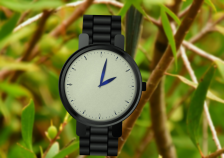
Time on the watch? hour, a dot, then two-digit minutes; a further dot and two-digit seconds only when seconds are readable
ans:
2.02
